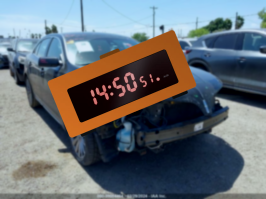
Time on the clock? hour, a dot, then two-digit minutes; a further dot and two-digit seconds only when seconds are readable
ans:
14.50.51
